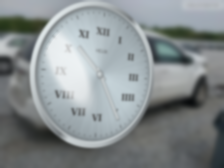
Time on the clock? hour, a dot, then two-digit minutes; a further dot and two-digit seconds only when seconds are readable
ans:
10.25
